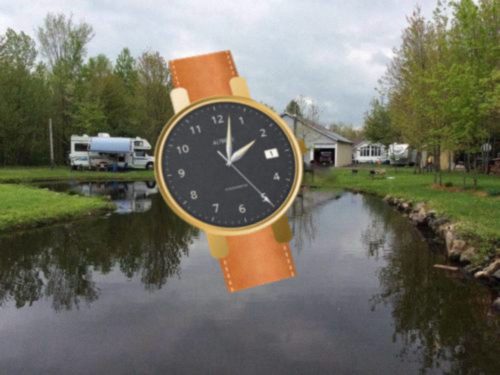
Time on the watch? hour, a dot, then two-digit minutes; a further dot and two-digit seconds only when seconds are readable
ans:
2.02.25
